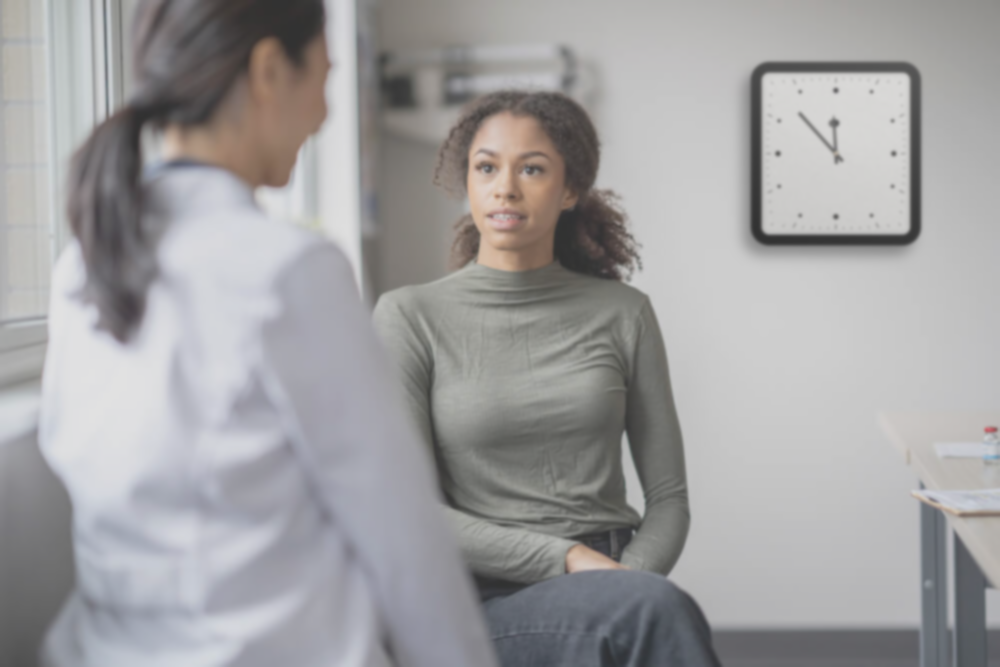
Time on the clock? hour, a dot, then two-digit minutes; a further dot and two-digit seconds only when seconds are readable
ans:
11.53
